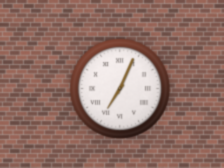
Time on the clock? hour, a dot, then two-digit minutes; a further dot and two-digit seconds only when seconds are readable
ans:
7.04
